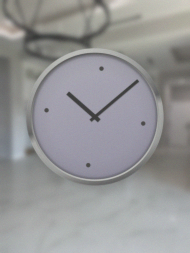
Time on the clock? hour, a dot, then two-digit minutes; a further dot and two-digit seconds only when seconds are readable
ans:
10.07
